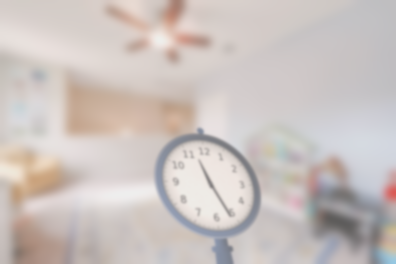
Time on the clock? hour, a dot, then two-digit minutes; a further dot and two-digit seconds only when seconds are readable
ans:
11.26
